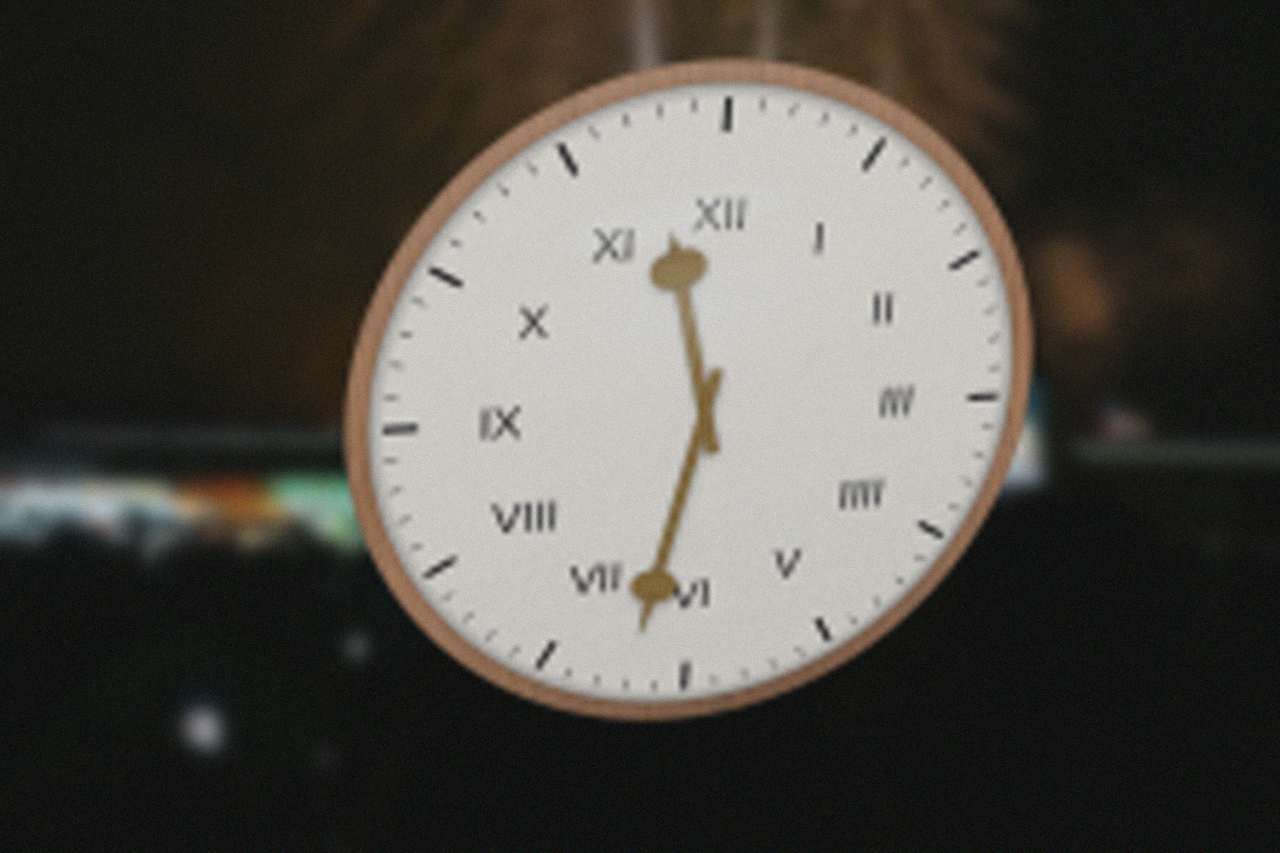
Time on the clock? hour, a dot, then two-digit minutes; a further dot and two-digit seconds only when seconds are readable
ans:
11.32
